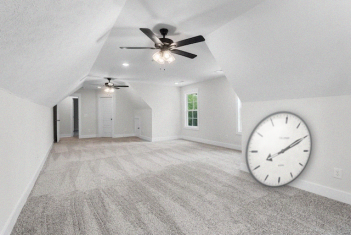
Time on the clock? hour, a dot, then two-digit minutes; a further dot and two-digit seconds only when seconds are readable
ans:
8.10
